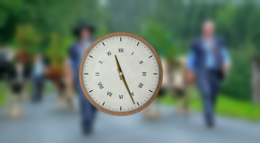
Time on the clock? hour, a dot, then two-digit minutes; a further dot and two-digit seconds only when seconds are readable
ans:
11.26
